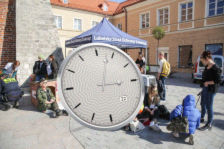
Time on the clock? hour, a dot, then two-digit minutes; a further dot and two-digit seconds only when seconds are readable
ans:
3.03
